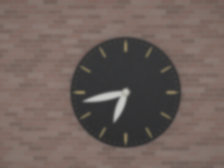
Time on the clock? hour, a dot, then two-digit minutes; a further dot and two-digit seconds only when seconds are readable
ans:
6.43
